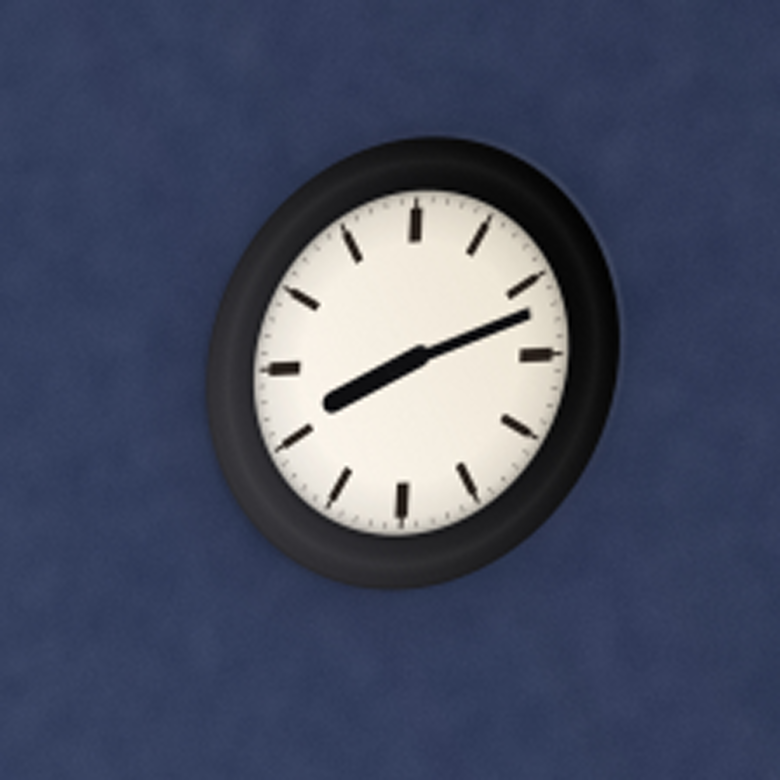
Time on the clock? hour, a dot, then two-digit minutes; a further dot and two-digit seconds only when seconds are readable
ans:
8.12
